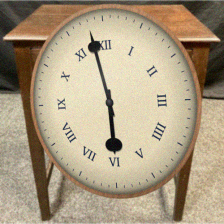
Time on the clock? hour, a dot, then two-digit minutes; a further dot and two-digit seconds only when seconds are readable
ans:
5.58
